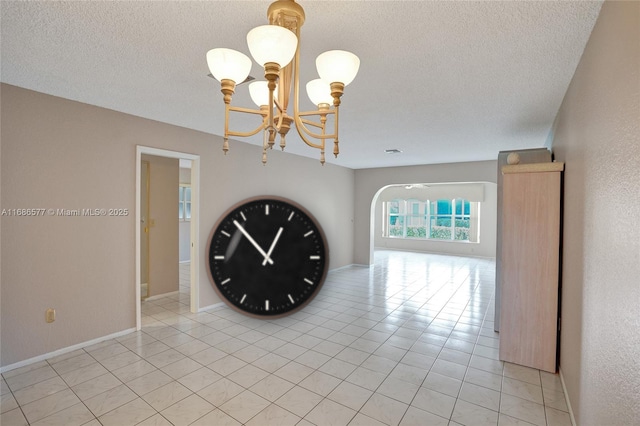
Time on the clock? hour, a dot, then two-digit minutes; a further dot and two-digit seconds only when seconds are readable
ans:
12.53
